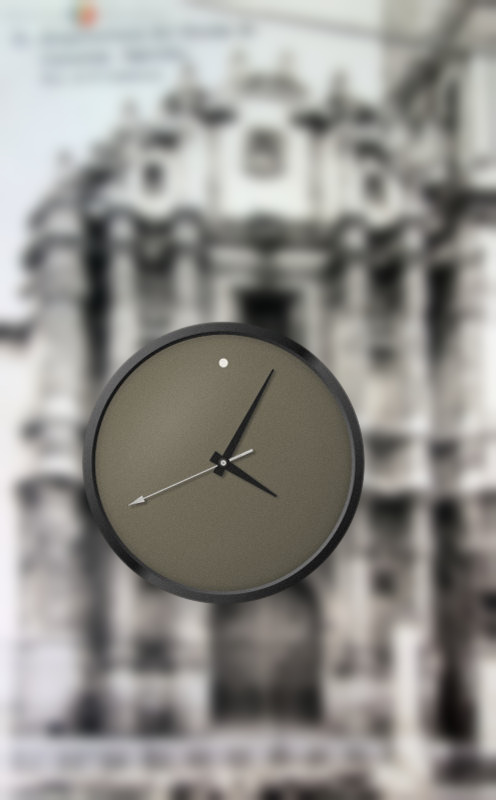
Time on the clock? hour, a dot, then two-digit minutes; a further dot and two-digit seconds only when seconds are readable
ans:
4.04.41
